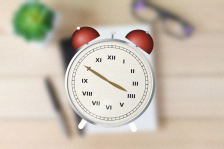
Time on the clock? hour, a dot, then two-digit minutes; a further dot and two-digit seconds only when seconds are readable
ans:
3.50
